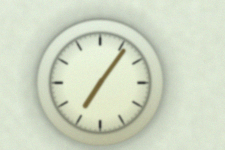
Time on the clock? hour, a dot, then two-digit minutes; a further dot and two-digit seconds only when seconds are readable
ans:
7.06
